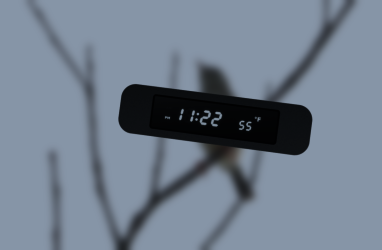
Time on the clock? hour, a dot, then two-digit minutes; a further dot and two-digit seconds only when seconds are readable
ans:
11.22
